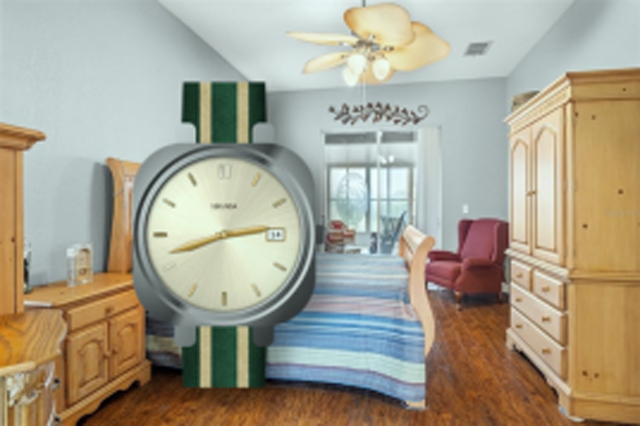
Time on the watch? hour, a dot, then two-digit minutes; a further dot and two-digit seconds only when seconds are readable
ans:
2.42
